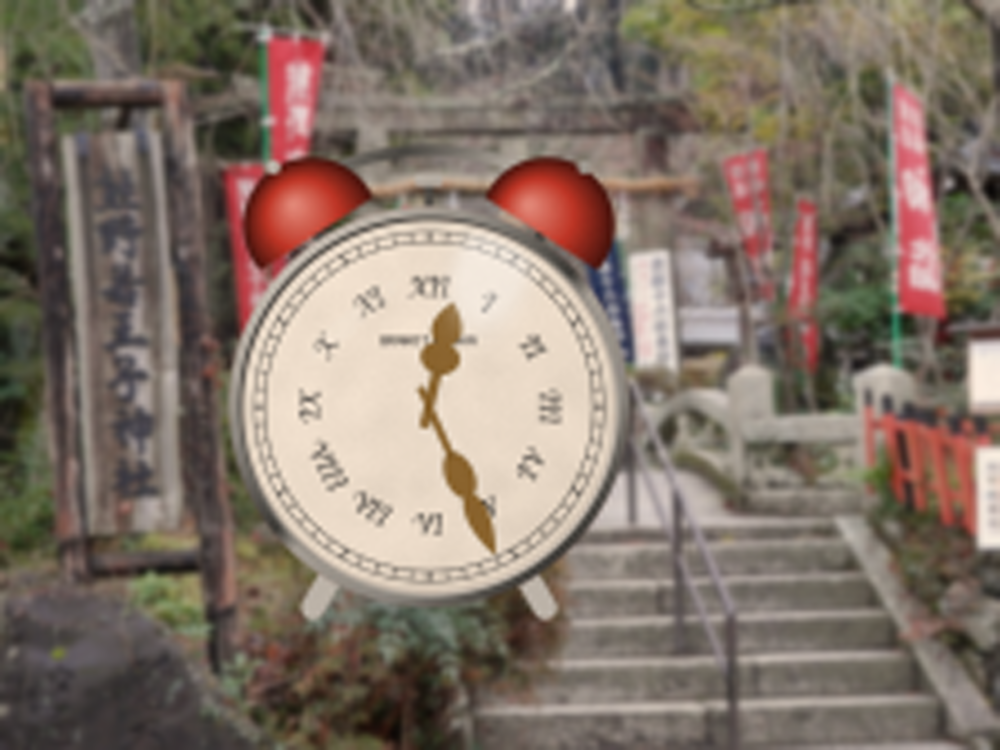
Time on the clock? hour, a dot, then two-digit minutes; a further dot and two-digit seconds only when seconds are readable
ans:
12.26
